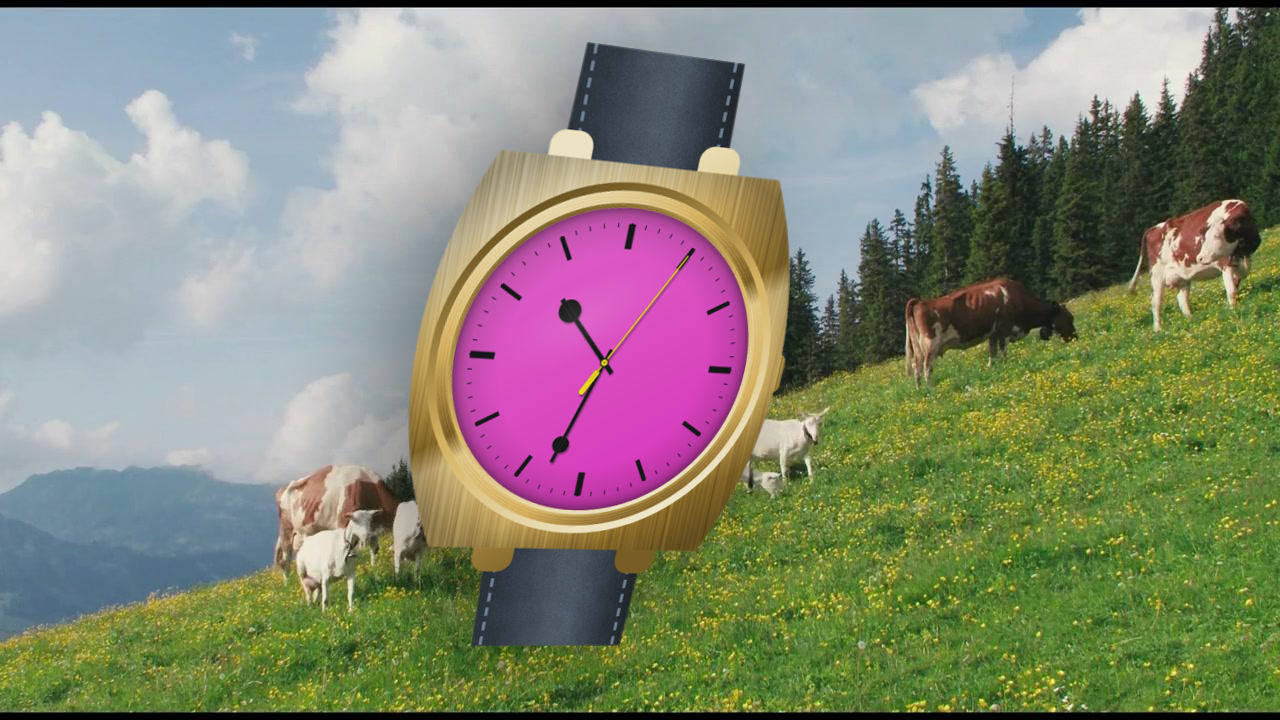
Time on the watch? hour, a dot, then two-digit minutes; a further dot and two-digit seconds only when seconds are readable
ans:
10.33.05
